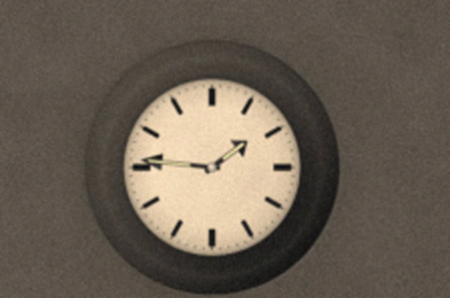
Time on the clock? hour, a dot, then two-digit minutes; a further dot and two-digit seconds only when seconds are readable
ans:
1.46
